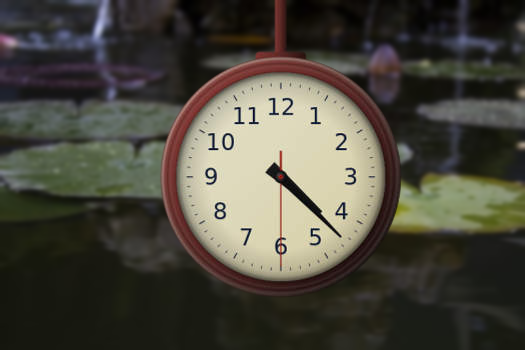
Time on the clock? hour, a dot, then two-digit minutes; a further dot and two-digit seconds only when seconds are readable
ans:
4.22.30
